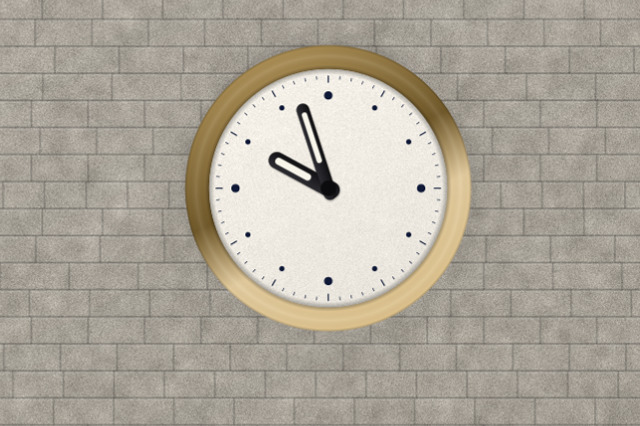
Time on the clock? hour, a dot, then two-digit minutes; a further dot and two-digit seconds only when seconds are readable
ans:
9.57
